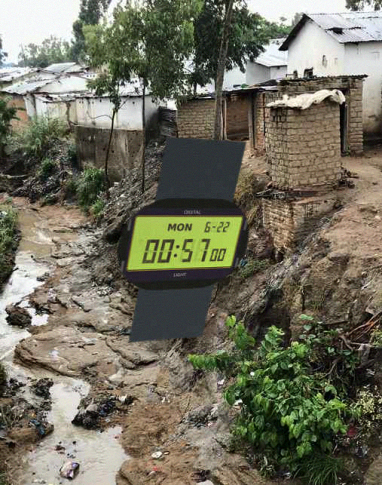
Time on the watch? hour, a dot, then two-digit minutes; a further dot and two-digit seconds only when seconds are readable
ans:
0.57.00
